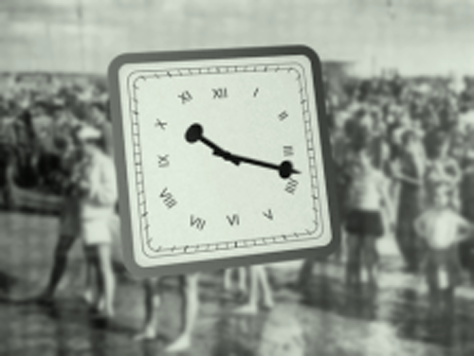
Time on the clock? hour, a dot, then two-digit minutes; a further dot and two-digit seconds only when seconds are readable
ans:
10.18
